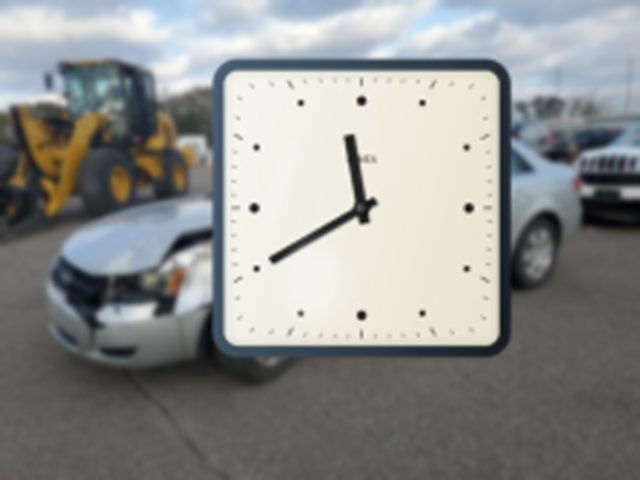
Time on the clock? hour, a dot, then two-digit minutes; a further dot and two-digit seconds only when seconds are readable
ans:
11.40
